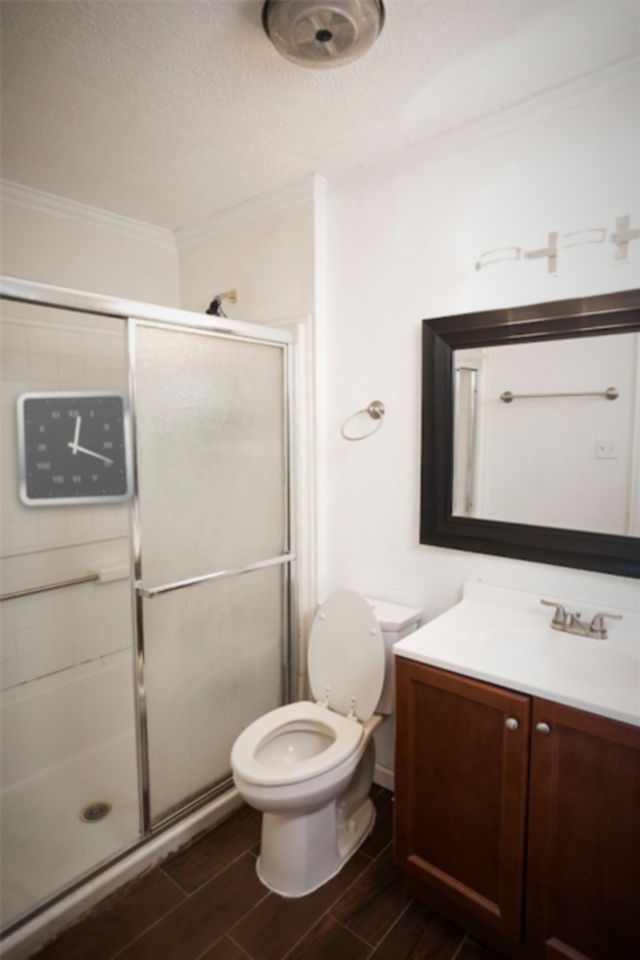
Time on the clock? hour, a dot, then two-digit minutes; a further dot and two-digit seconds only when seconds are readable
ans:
12.19
